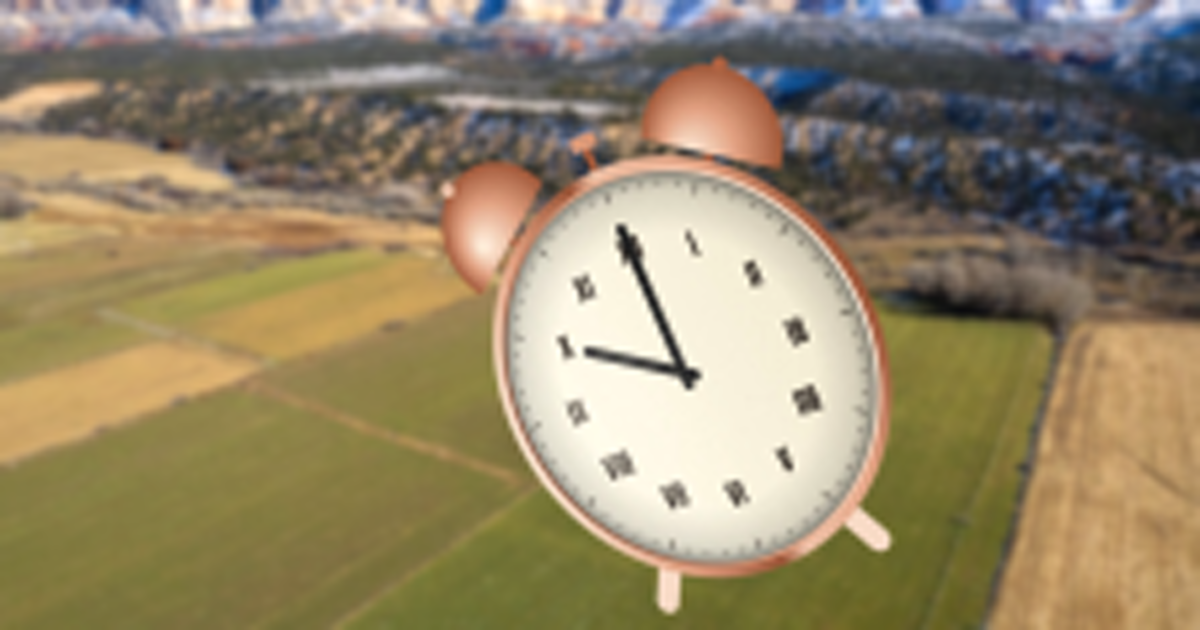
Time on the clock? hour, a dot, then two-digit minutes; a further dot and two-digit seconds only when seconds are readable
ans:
10.00
